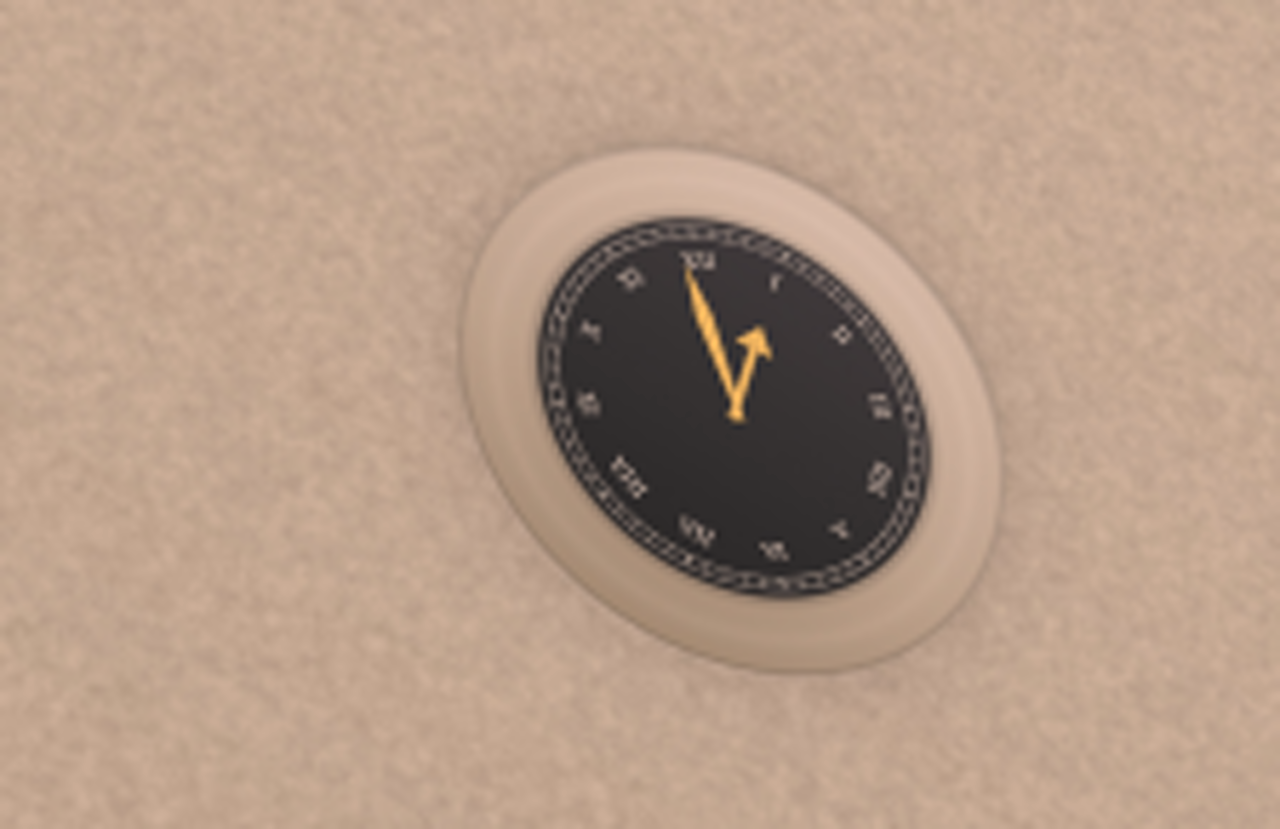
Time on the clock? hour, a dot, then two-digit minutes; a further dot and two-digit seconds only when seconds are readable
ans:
12.59
